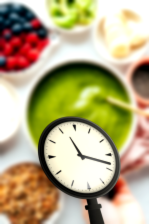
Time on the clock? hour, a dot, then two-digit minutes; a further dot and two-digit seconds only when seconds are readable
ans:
11.18
